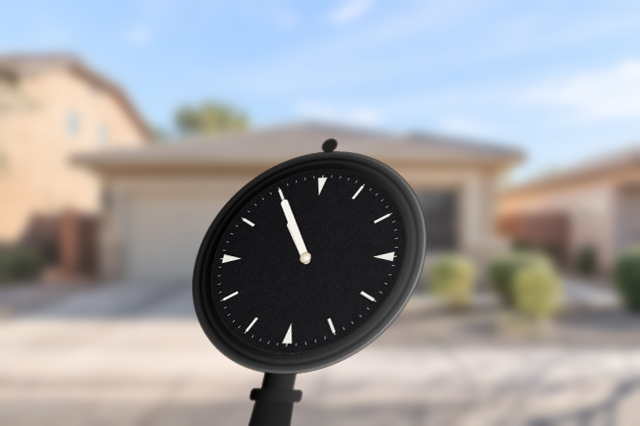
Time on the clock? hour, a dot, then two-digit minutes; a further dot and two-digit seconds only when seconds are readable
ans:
10.55
